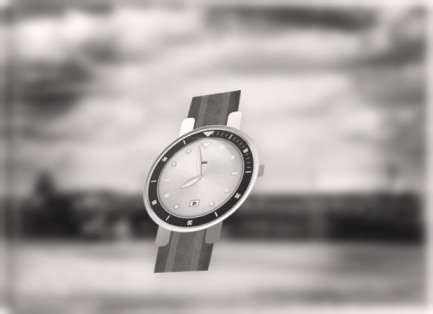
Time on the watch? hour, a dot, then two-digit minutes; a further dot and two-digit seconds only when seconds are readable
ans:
7.58
